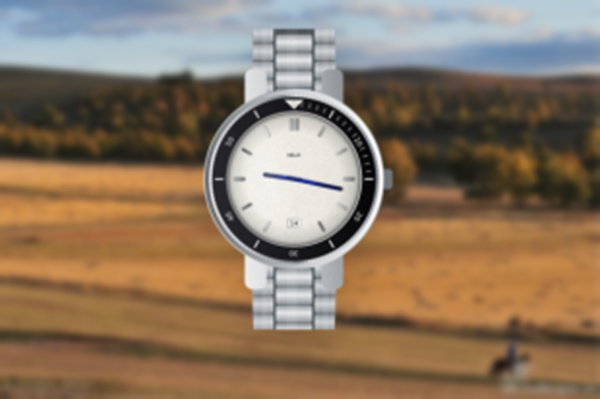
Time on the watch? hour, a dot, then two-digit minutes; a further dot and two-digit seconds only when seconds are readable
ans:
9.17
